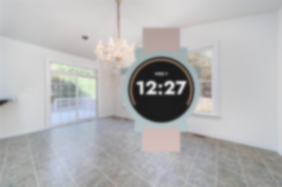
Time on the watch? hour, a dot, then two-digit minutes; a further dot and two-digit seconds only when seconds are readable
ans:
12.27
